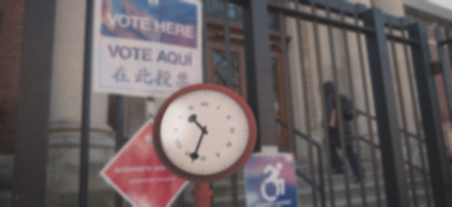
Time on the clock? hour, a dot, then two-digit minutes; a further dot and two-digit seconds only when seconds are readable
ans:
10.33
